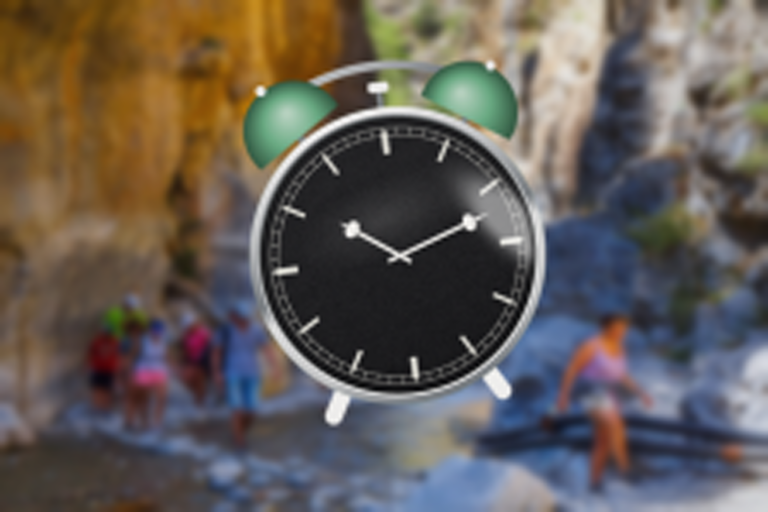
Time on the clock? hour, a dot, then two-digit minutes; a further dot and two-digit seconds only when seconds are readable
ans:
10.12
